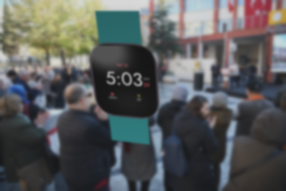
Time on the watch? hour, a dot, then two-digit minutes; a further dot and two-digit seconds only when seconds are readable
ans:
5.03
